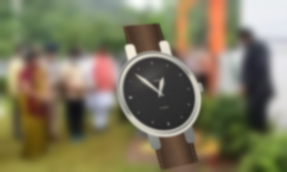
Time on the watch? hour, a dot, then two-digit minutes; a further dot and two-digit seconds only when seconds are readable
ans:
12.53
